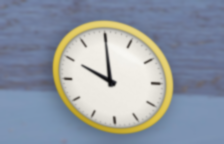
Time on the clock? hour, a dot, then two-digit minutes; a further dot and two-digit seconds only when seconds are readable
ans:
10.00
